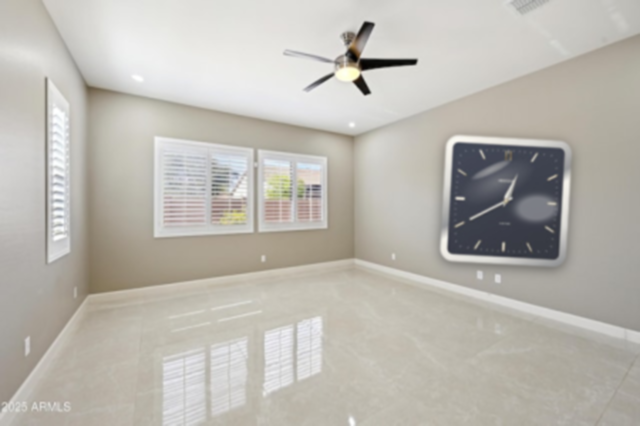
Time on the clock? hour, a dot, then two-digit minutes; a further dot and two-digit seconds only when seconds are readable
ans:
12.40
